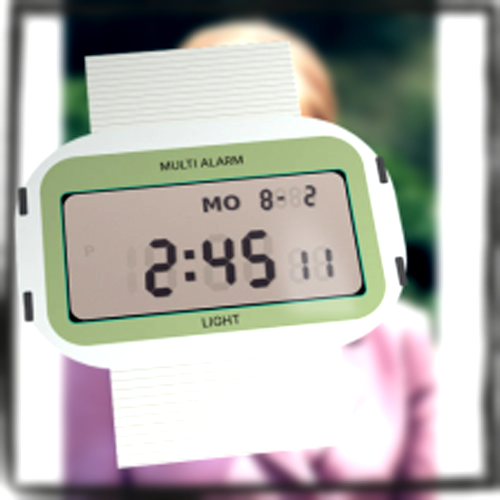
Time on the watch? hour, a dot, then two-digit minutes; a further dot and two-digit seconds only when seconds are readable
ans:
2.45.11
